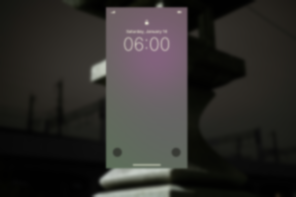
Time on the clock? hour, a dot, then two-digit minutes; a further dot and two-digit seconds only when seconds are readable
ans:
6.00
